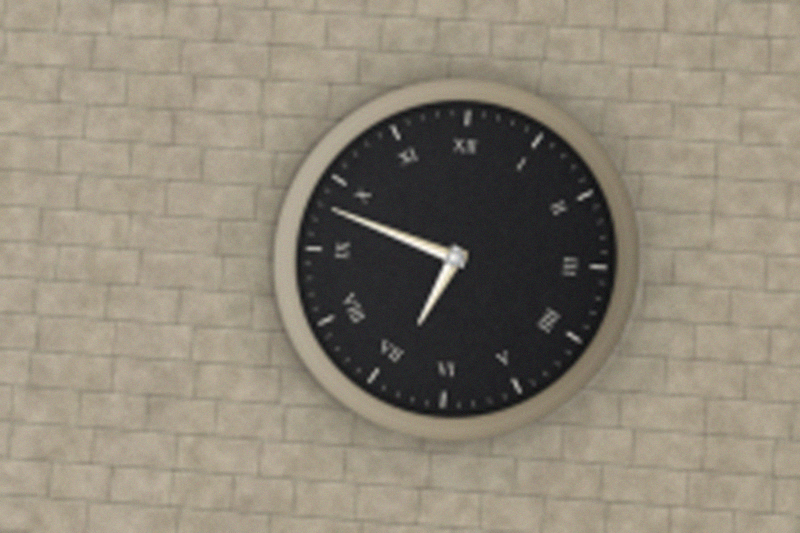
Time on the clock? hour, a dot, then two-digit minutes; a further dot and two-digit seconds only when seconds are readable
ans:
6.48
